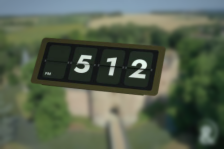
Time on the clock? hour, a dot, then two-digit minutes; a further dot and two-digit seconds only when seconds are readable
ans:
5.12
